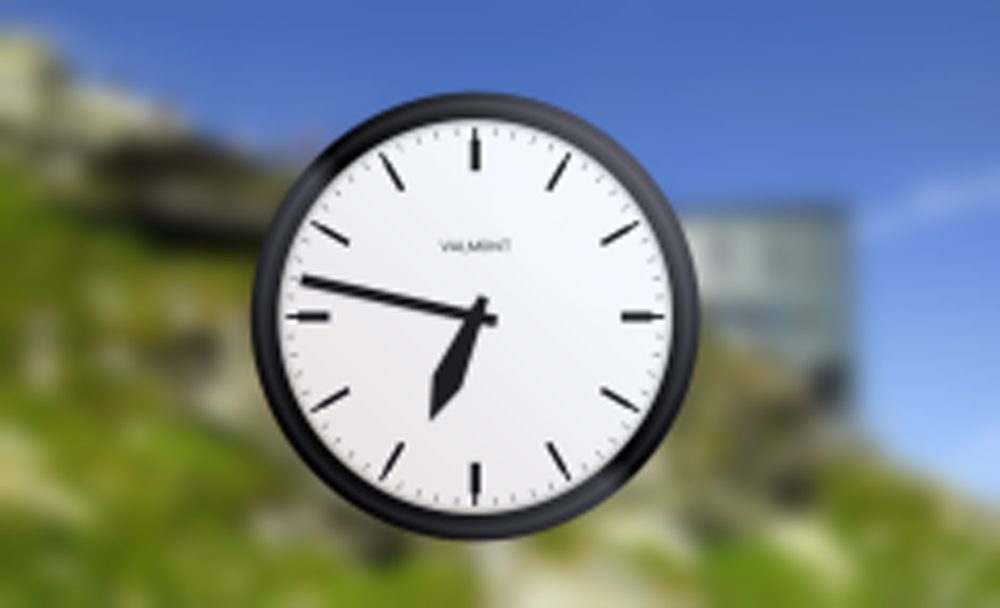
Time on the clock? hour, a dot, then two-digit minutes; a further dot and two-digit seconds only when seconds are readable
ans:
6.47
